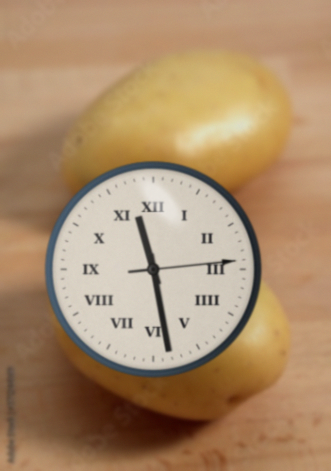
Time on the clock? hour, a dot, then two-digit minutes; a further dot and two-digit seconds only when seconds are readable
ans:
11.28.14
